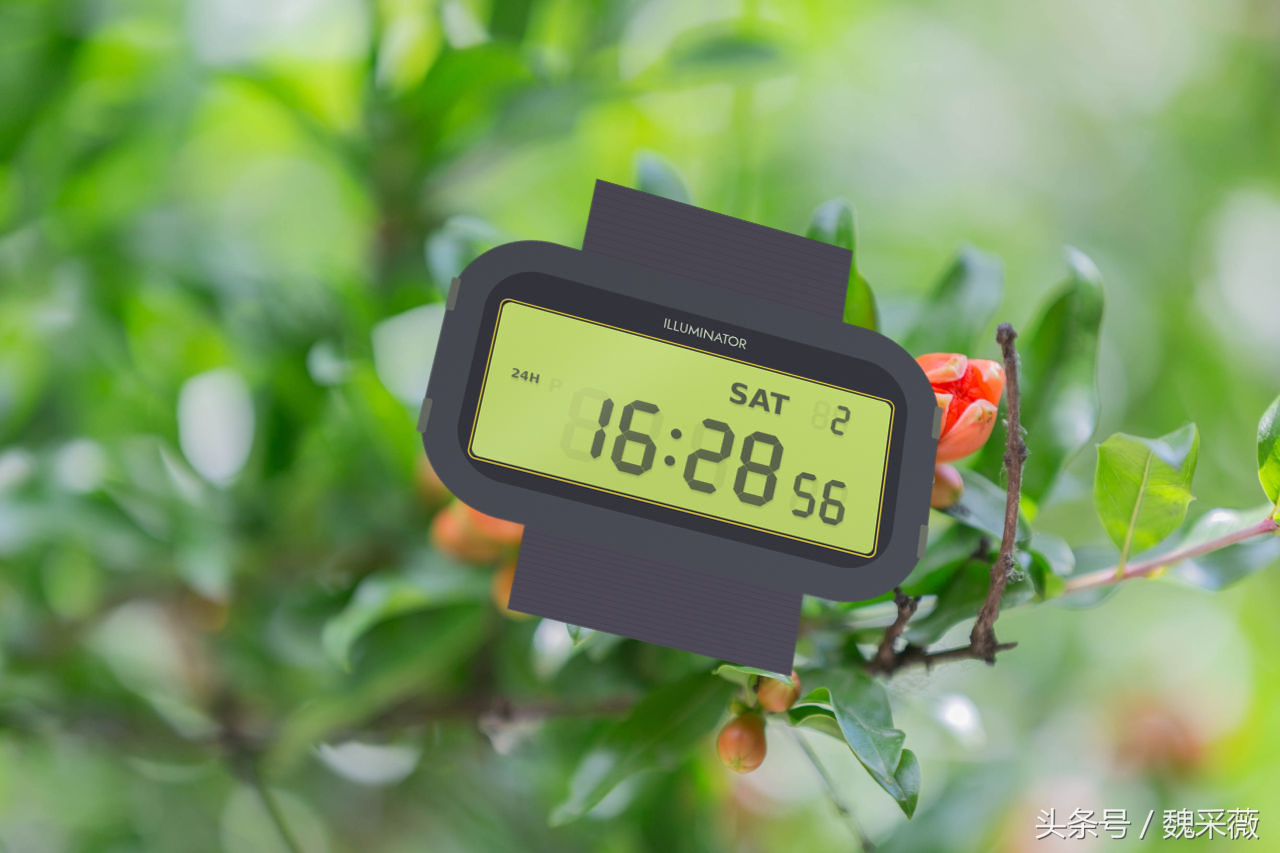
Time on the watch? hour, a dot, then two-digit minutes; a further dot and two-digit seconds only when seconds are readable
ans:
16.28.56
